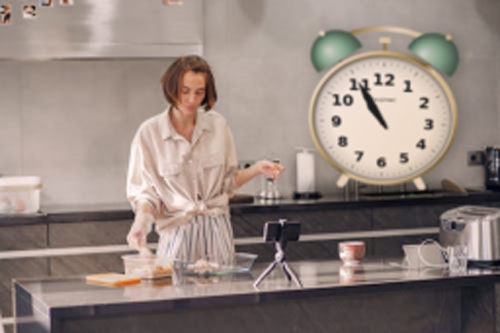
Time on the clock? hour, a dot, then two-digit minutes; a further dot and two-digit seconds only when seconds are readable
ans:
10.55
